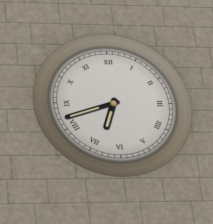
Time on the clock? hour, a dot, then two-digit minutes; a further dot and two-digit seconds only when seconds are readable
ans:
6.42
